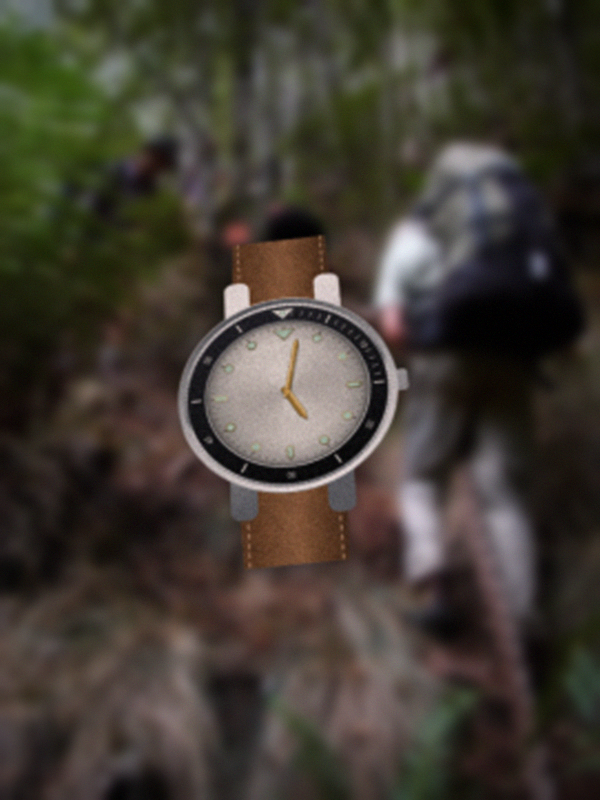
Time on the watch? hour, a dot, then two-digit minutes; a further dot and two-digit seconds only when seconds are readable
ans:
5.02
